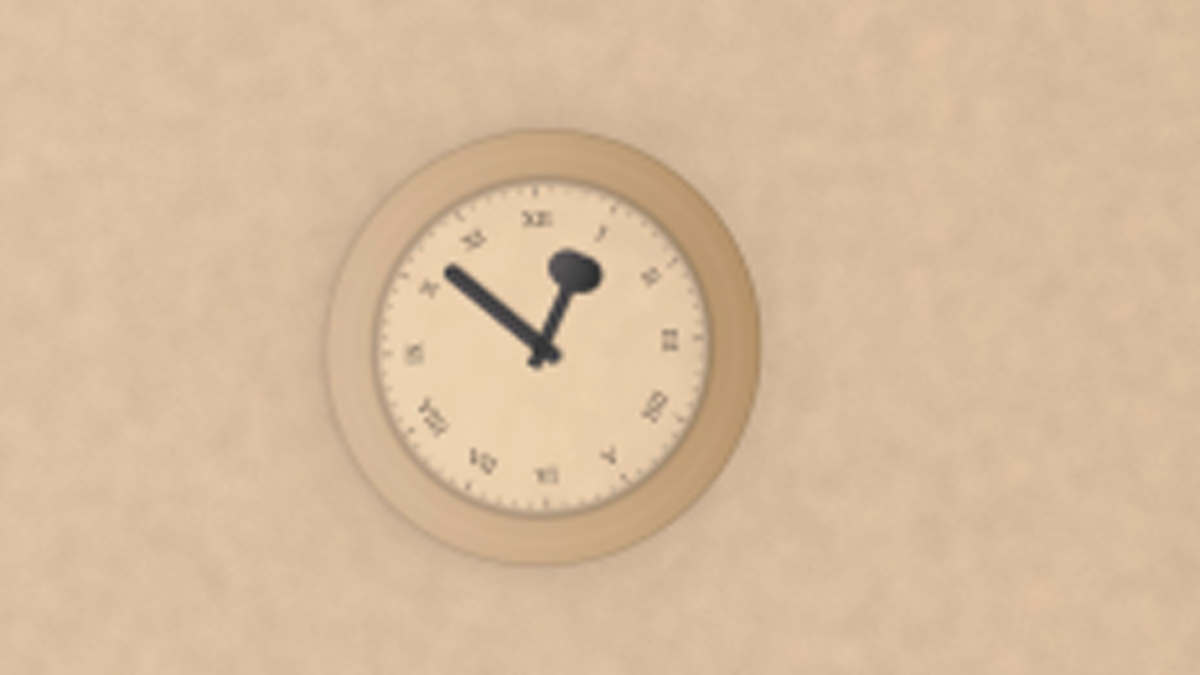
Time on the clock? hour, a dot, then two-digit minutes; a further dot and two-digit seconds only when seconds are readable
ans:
12.52
